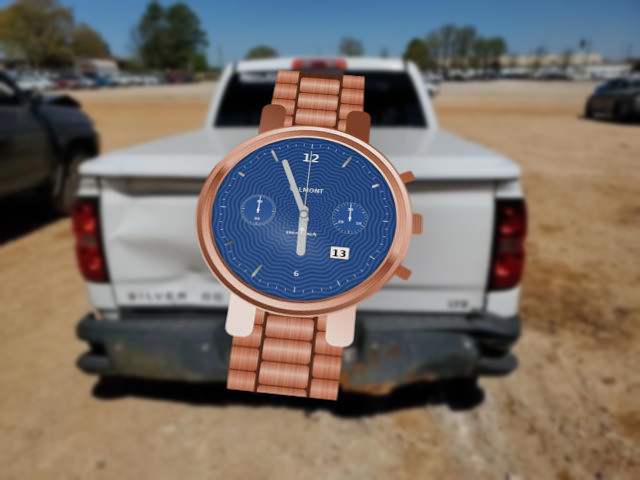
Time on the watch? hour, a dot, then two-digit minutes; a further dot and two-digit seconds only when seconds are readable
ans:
5.56
